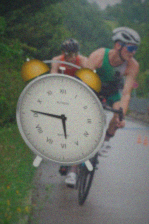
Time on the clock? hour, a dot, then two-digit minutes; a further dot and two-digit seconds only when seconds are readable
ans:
5.46
